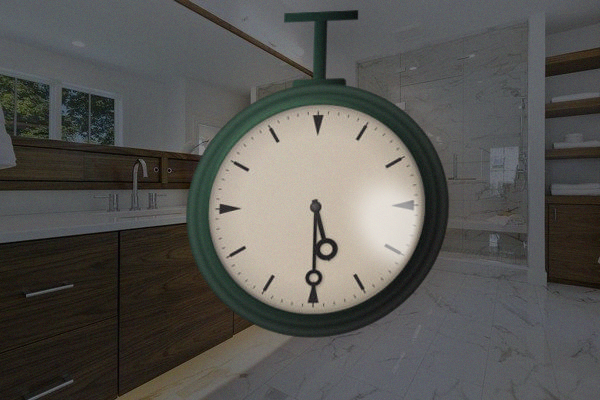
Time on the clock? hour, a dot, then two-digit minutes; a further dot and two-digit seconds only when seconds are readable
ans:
5.30
